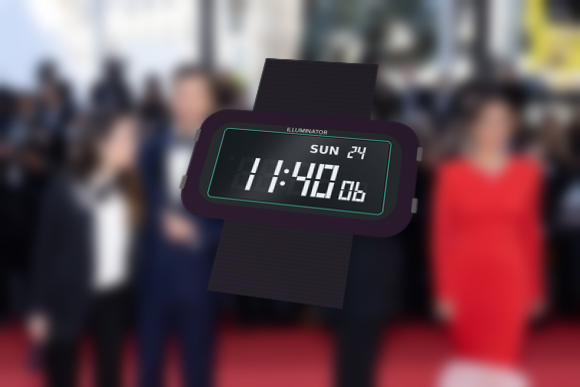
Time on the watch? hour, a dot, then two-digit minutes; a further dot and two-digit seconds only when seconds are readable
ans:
11.40.06
